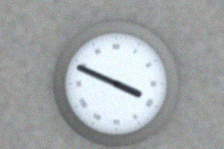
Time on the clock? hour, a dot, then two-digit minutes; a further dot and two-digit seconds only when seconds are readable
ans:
3.49
